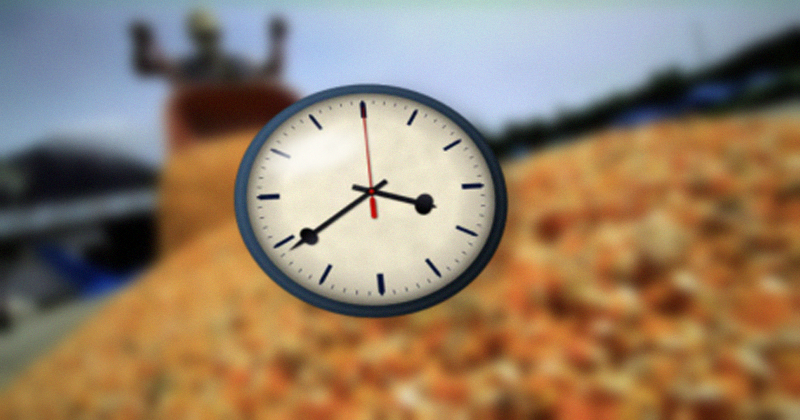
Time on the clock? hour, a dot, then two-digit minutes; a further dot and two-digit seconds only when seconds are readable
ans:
3.39.00
